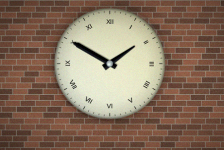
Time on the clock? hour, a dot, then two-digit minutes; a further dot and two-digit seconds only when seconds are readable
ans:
1.50
